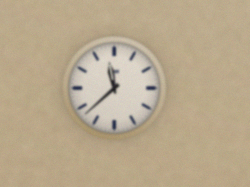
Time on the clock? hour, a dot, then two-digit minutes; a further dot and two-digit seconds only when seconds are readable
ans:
11.38
